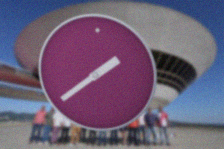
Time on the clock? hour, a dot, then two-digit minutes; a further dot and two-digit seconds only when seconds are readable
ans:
1.38
